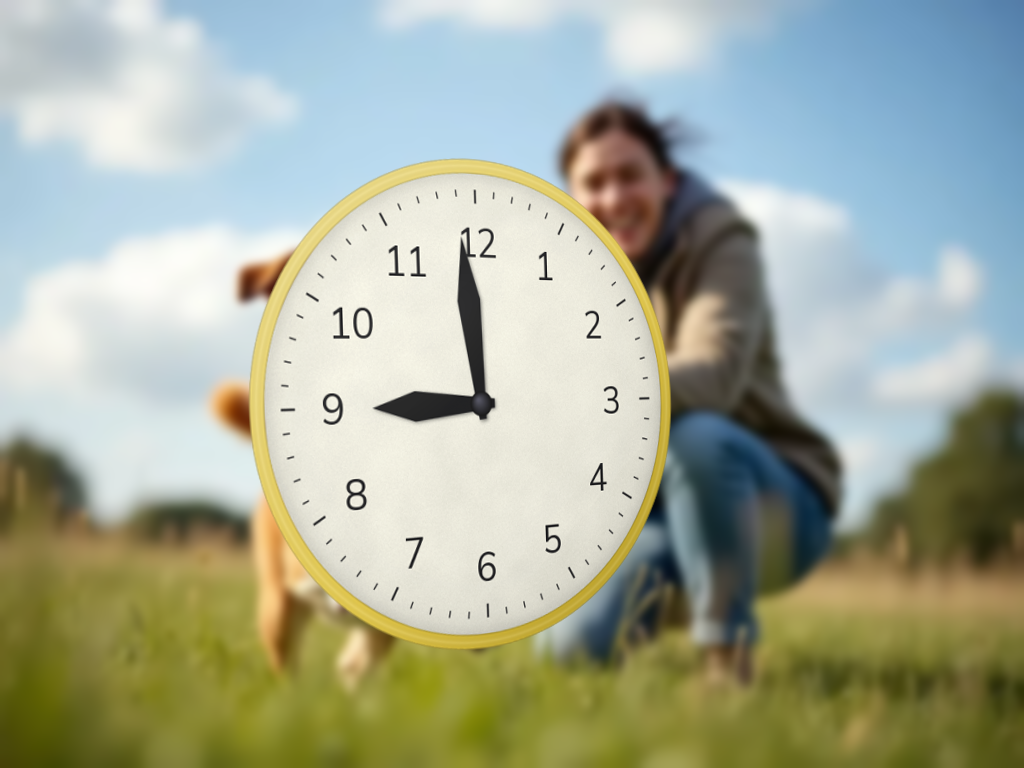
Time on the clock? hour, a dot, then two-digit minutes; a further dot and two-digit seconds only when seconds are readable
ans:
8.59
